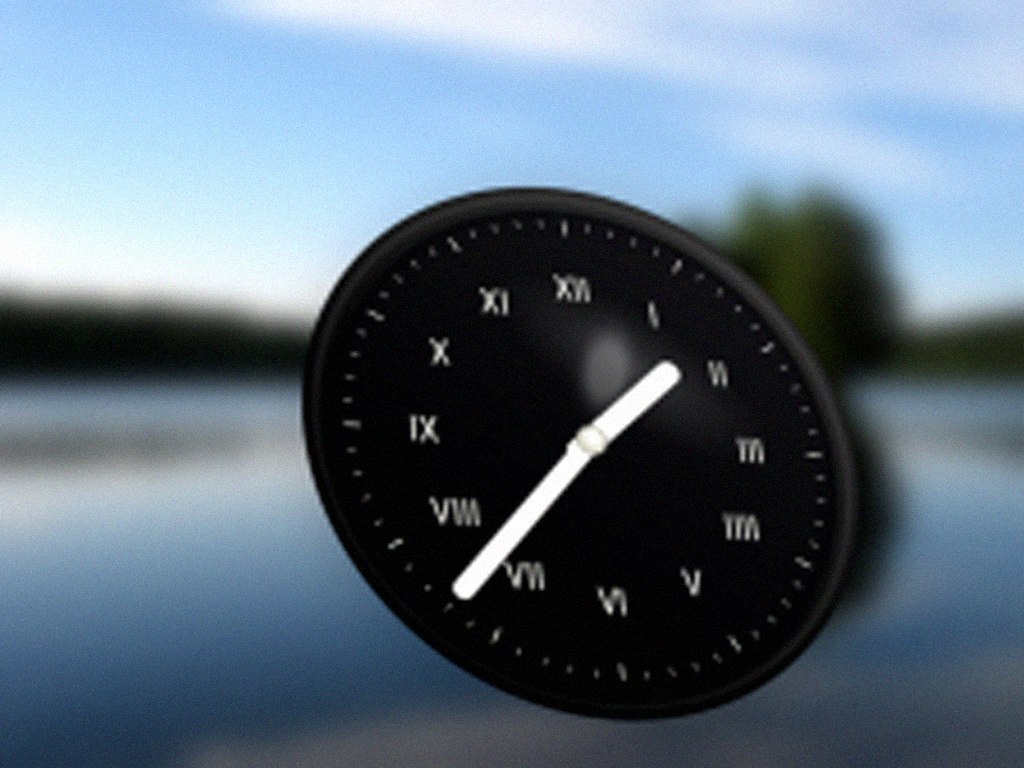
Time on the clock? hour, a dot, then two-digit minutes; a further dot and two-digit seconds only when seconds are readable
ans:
1.37
